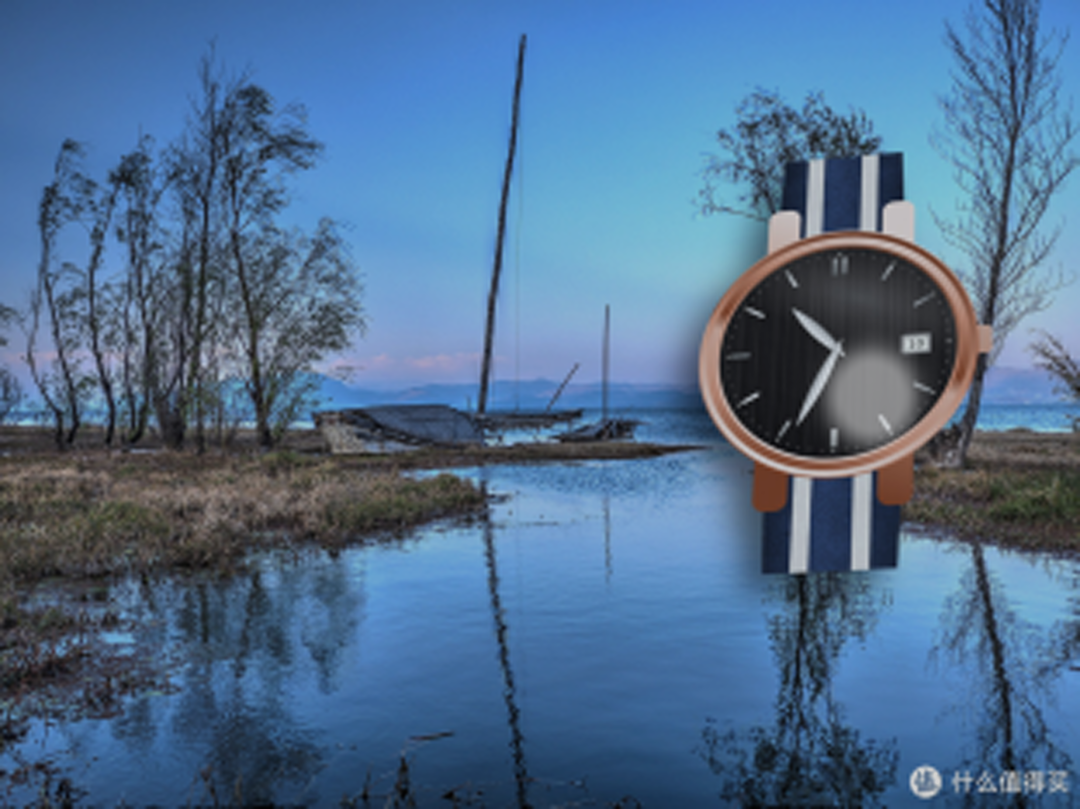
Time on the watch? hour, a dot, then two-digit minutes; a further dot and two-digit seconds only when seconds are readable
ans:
10.34
